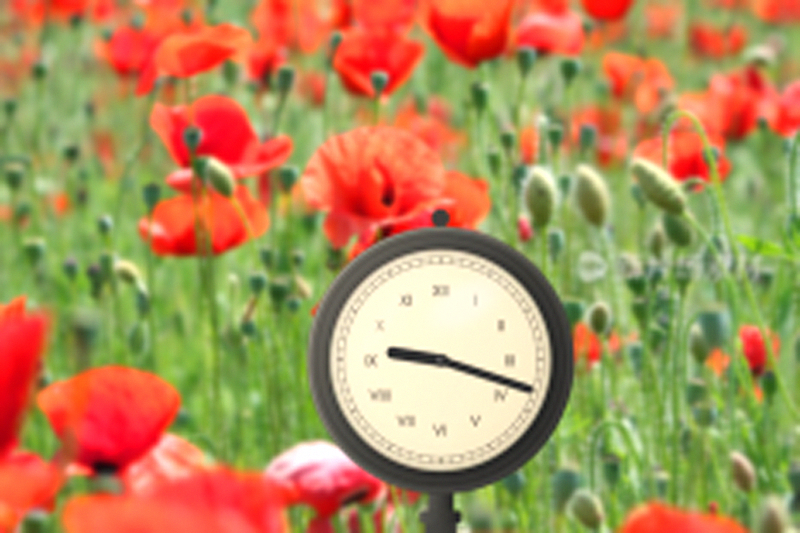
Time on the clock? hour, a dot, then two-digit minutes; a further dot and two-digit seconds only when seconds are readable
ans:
9.18
